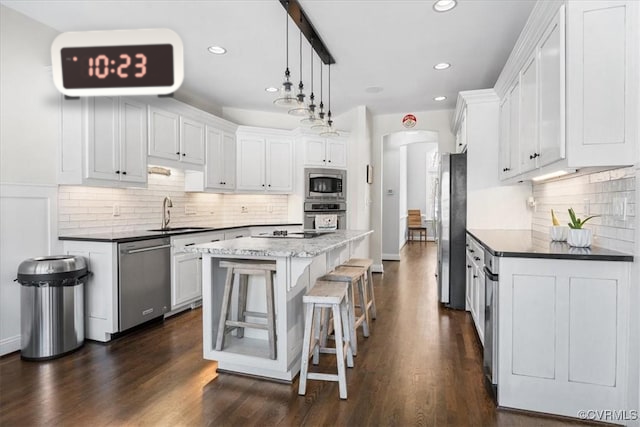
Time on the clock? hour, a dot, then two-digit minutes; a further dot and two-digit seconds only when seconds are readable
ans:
10.23
